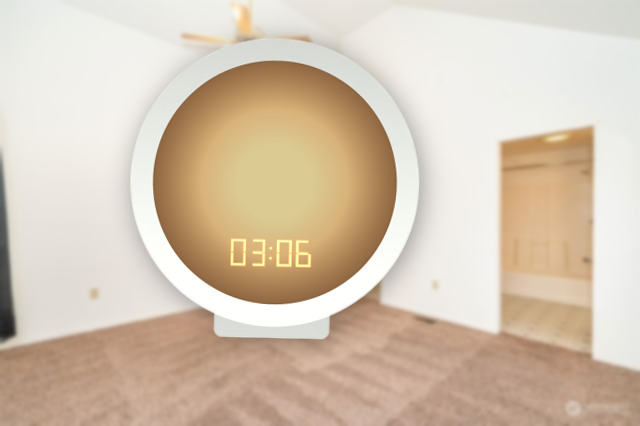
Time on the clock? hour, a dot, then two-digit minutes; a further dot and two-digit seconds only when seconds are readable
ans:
3.06
